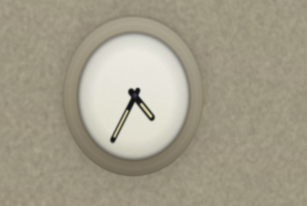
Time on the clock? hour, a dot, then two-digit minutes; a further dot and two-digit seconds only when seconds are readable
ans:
4.35
